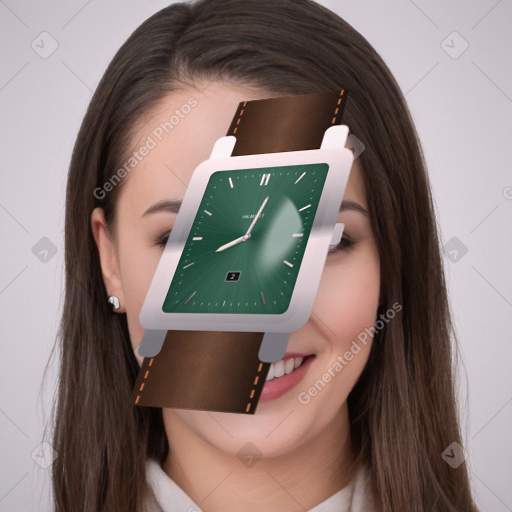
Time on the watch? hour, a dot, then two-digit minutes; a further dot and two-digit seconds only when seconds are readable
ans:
8.02
